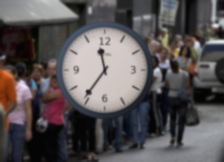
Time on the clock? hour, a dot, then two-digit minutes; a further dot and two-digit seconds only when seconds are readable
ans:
11.36
